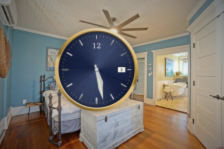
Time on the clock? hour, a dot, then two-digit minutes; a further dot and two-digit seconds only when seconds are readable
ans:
5.28
